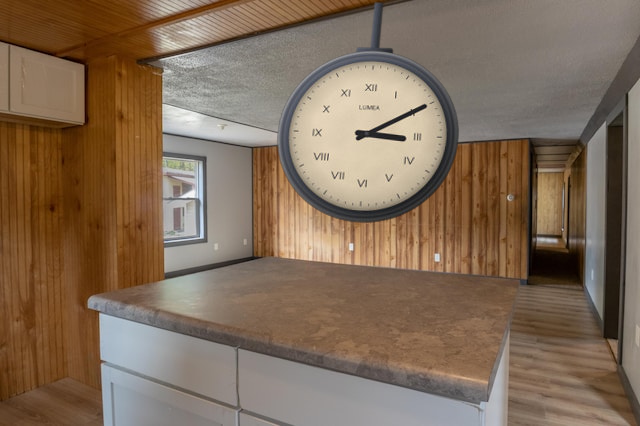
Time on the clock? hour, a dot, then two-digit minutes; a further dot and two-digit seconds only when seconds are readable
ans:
3.10
